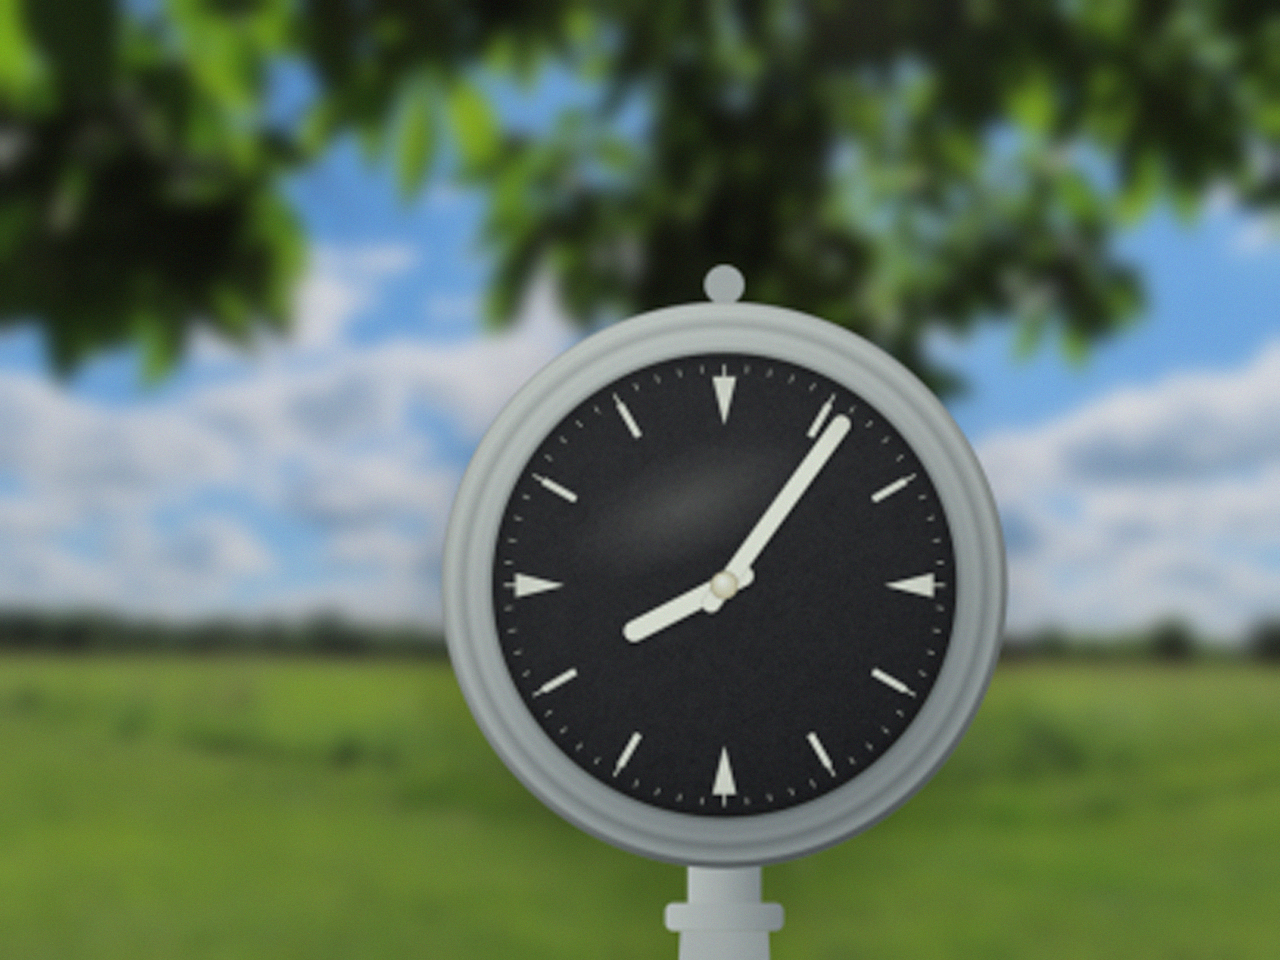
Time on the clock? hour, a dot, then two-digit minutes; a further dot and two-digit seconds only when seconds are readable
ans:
8.06
